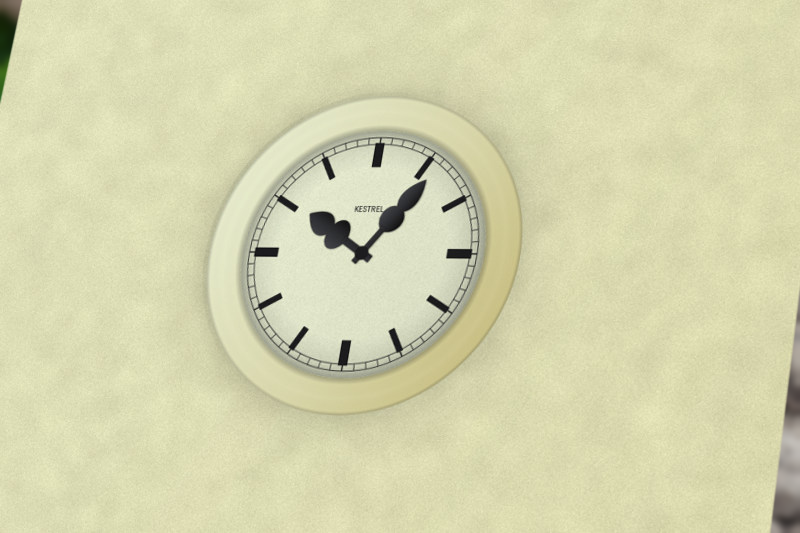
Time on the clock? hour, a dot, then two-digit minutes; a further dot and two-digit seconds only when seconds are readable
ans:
10.06
